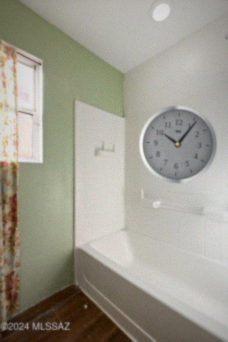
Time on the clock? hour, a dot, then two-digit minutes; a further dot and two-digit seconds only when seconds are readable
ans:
10.06
